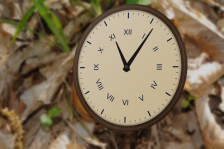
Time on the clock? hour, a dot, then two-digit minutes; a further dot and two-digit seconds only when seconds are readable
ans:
11.06
